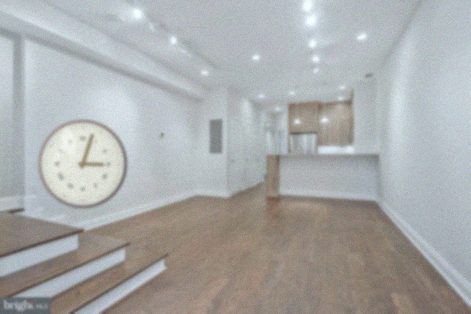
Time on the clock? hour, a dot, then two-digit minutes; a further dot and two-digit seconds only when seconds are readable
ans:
3.03
